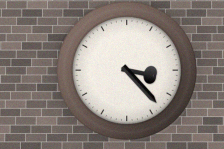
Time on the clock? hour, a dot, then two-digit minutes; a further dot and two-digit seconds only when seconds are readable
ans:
3.23
